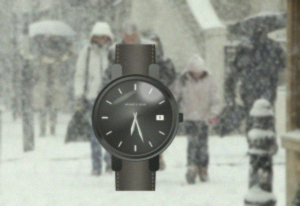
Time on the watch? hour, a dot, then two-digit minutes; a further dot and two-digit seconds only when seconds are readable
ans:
6.27
